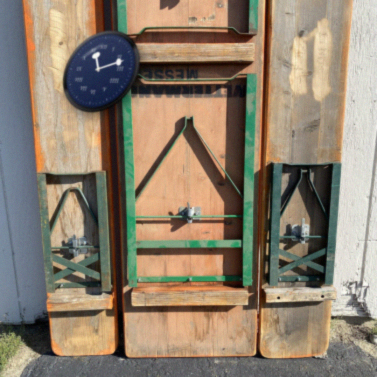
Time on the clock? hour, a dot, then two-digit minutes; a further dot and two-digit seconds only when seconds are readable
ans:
11.12
